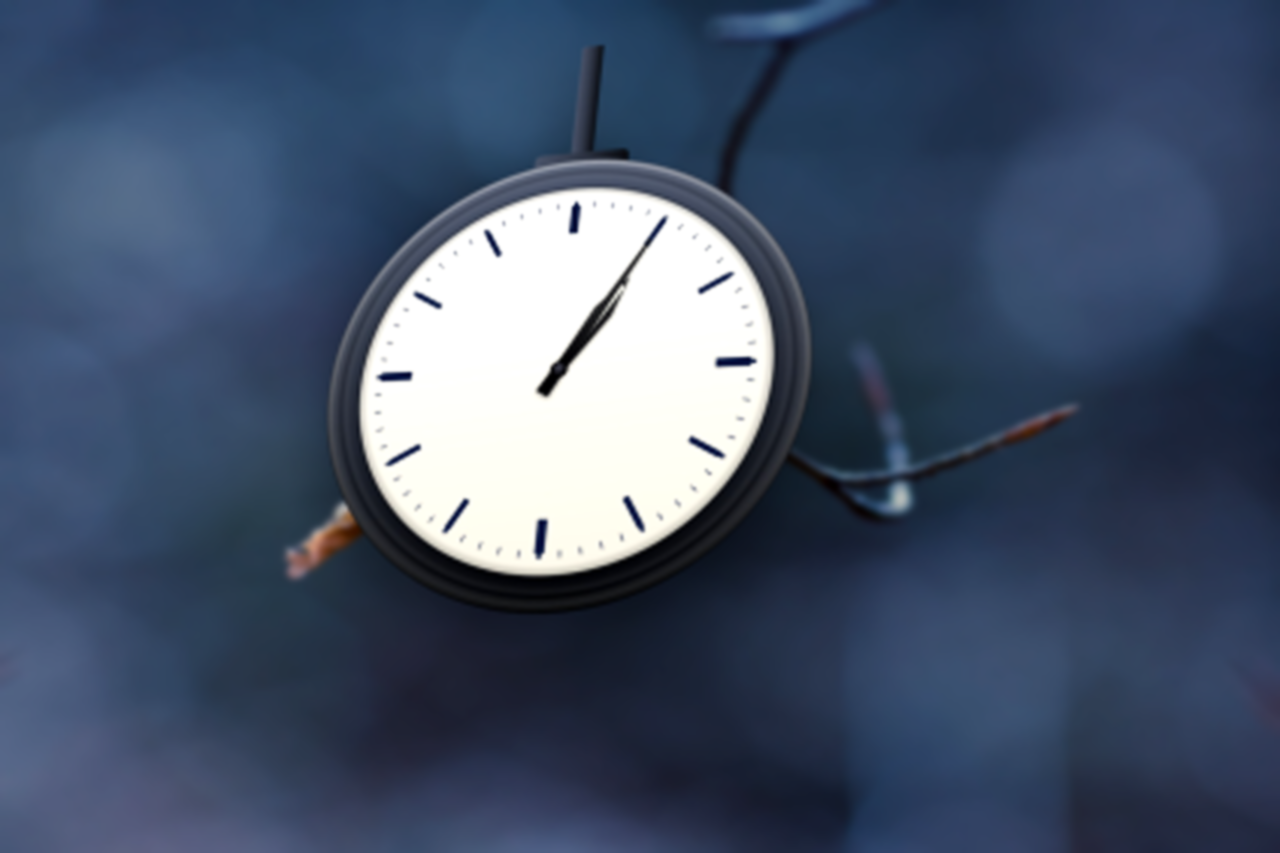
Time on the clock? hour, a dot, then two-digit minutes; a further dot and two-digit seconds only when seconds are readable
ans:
1.05
